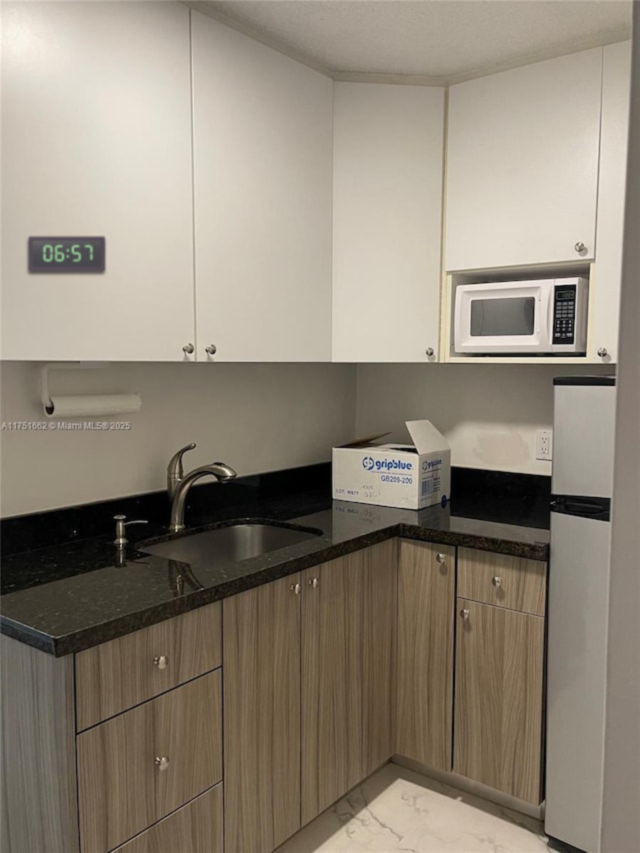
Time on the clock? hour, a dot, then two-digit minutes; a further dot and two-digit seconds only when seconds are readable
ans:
6.57
